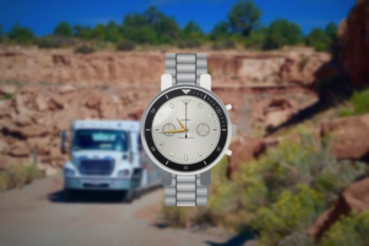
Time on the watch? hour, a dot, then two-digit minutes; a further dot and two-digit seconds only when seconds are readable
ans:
10.44
